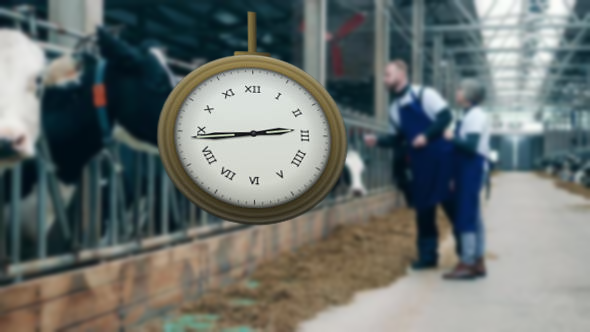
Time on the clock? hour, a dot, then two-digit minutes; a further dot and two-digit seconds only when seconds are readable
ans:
2.44
